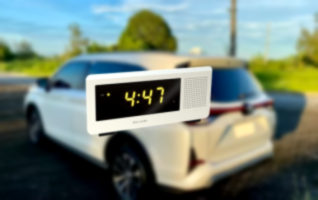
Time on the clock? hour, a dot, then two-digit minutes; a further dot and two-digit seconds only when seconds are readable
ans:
4.47
